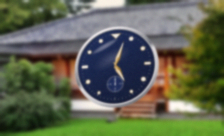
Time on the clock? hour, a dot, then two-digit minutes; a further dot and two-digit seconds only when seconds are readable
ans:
5.03
